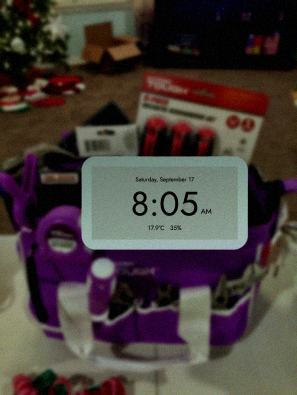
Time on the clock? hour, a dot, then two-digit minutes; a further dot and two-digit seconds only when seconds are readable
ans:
8.05
